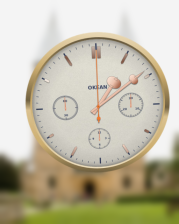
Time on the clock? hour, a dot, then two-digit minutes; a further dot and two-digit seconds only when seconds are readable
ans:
1.09
